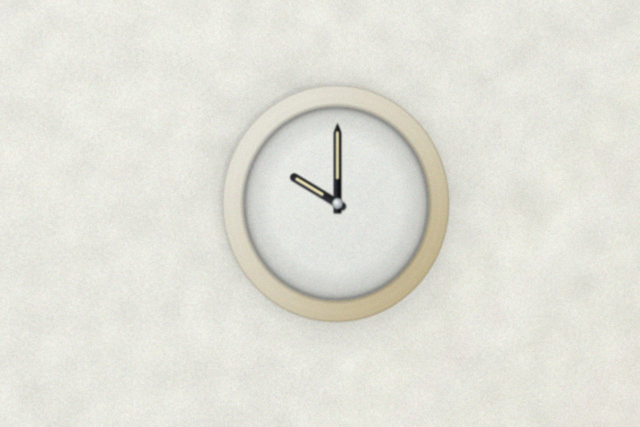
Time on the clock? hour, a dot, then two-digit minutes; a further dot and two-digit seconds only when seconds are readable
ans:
10.00
